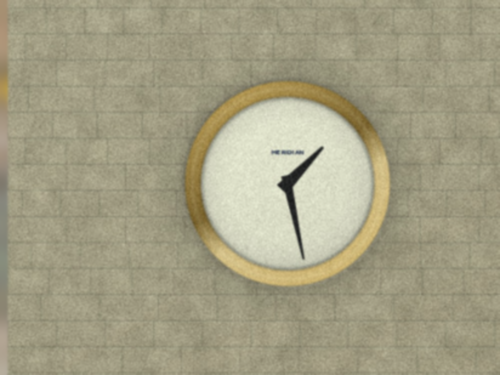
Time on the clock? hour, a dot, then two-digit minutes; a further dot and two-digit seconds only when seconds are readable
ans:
1.28
